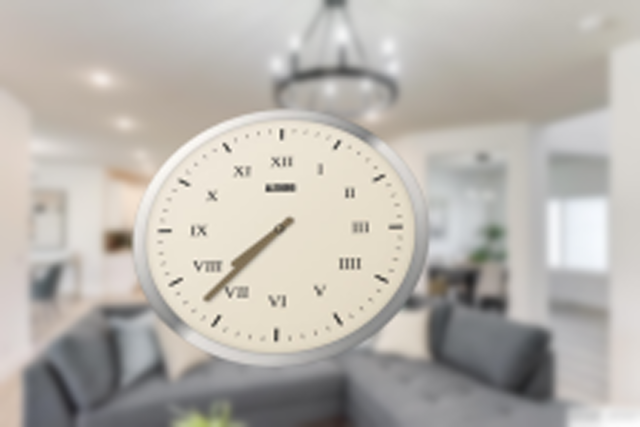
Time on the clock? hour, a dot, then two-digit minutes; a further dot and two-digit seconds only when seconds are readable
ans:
7.37
